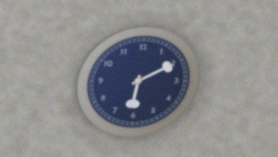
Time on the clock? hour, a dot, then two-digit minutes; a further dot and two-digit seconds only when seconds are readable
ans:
6.10
